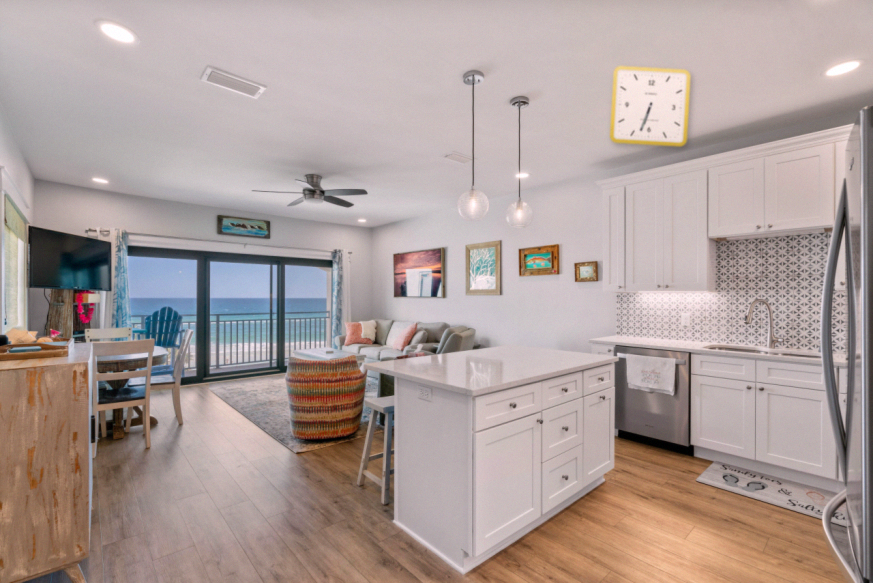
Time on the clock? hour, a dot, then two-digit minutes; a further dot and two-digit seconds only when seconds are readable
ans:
6.33
